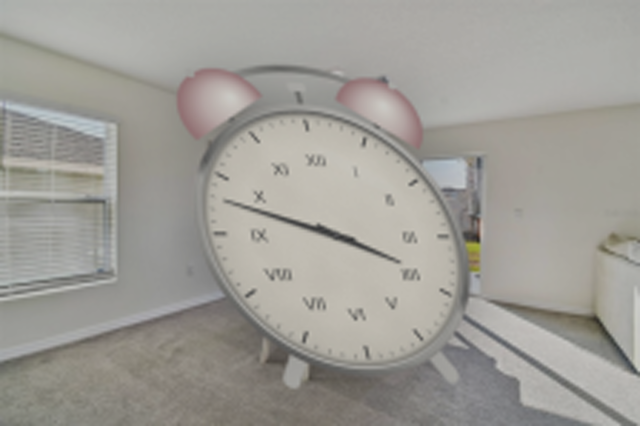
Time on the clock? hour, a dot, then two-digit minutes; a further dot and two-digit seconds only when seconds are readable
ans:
3.48
